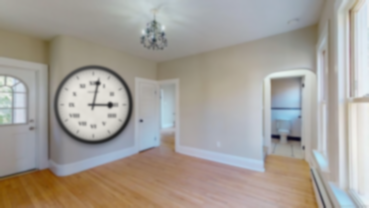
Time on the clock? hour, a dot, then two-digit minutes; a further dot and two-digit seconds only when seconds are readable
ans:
3.02
